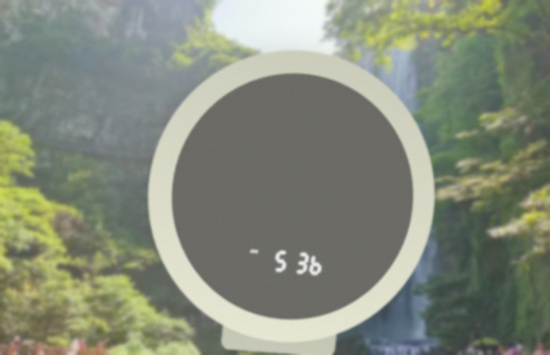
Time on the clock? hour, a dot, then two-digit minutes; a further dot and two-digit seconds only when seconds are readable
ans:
5.36
